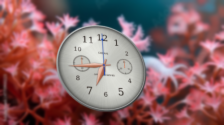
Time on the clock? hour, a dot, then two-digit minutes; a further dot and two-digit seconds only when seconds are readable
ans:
6.44
